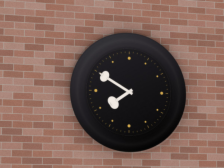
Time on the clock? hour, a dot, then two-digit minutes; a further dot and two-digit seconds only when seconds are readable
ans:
7.50
